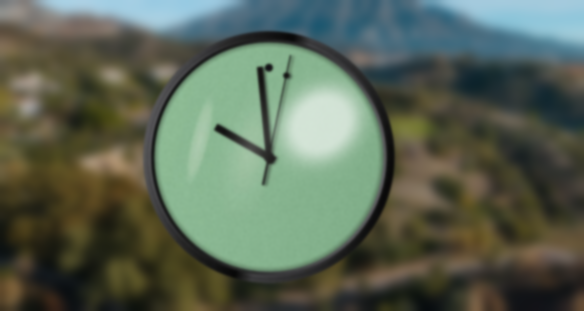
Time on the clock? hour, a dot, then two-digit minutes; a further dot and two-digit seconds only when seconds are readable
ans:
9.59.02
